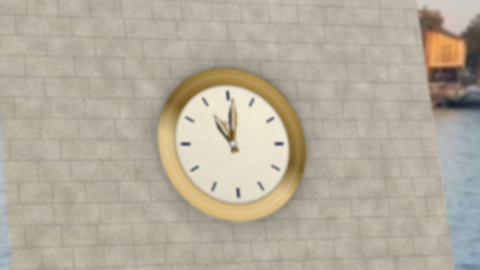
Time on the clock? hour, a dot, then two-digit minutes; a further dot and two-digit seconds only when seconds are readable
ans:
11.01
